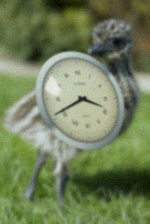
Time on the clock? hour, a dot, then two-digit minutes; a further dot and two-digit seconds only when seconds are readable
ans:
3.41
